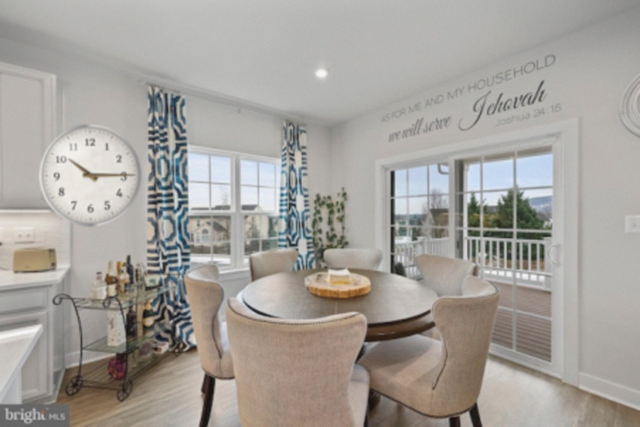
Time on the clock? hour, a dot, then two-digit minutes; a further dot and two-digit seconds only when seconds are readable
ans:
10.15
